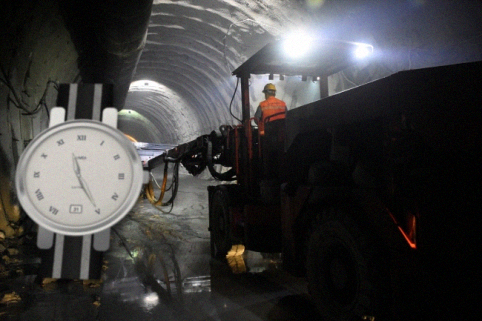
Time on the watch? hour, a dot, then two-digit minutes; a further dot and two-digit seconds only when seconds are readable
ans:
11.25
